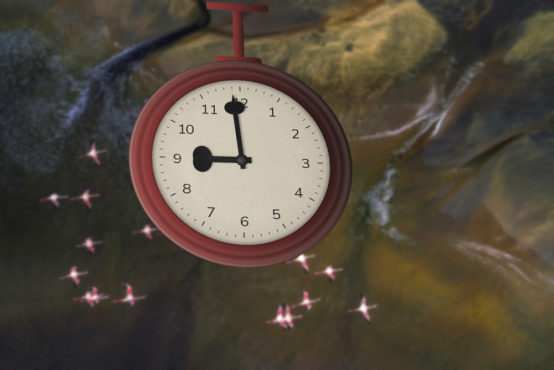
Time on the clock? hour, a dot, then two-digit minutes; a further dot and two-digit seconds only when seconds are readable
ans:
8.59
